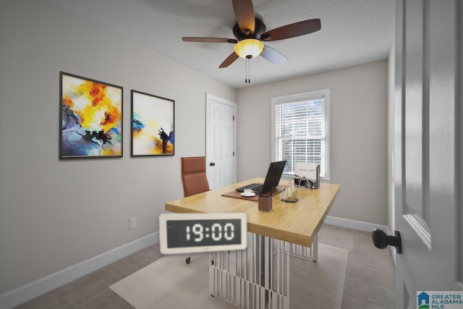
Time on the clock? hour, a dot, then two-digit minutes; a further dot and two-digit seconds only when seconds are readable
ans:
19.00
